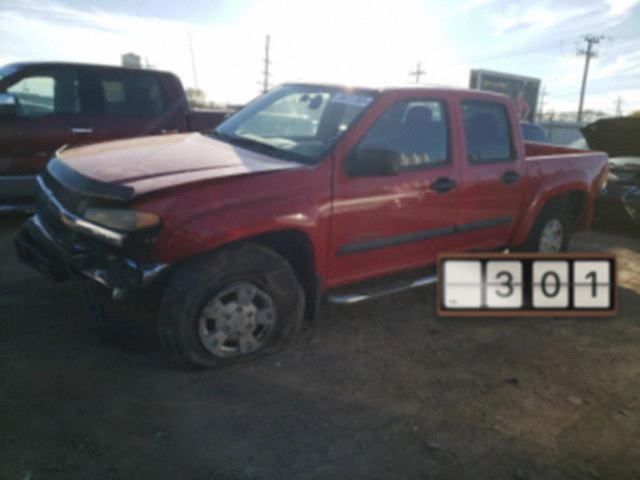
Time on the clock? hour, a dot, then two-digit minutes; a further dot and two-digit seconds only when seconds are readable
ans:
3.01
